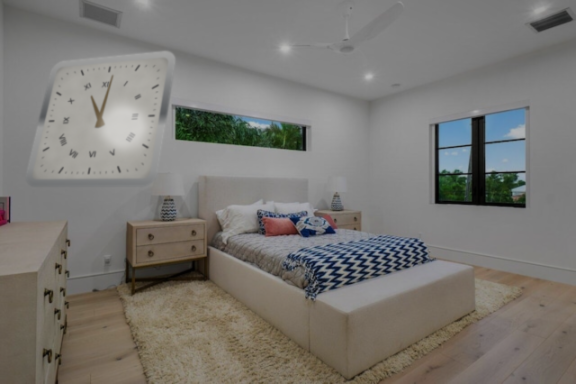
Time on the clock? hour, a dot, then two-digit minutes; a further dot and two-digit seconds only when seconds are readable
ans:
11.01
